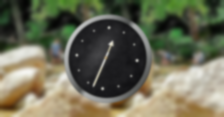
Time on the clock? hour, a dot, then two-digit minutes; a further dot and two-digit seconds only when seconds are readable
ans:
12.33
